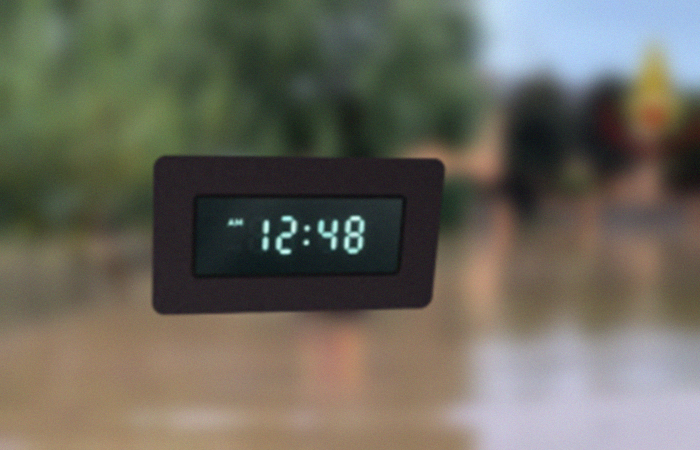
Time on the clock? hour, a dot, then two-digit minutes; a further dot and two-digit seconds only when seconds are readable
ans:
12.48
